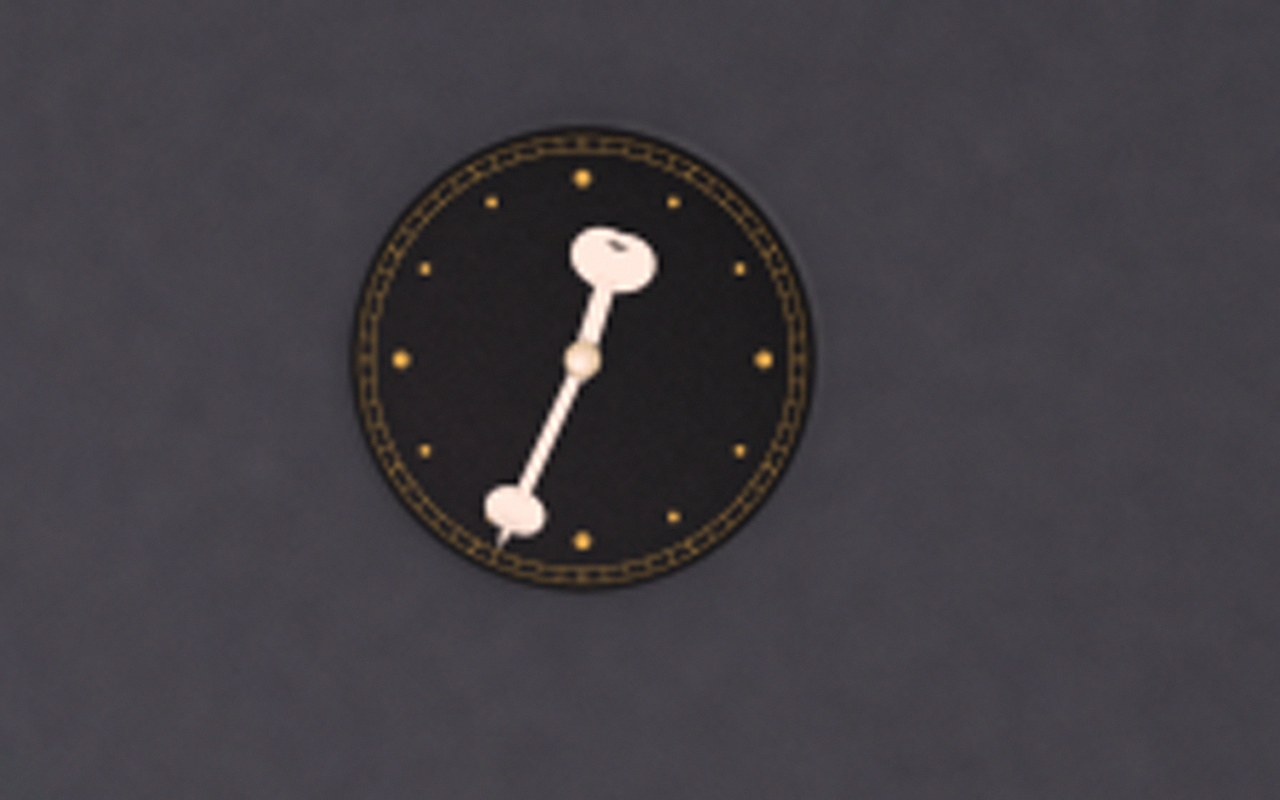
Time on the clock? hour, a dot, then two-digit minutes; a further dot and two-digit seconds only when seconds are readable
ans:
12.34
